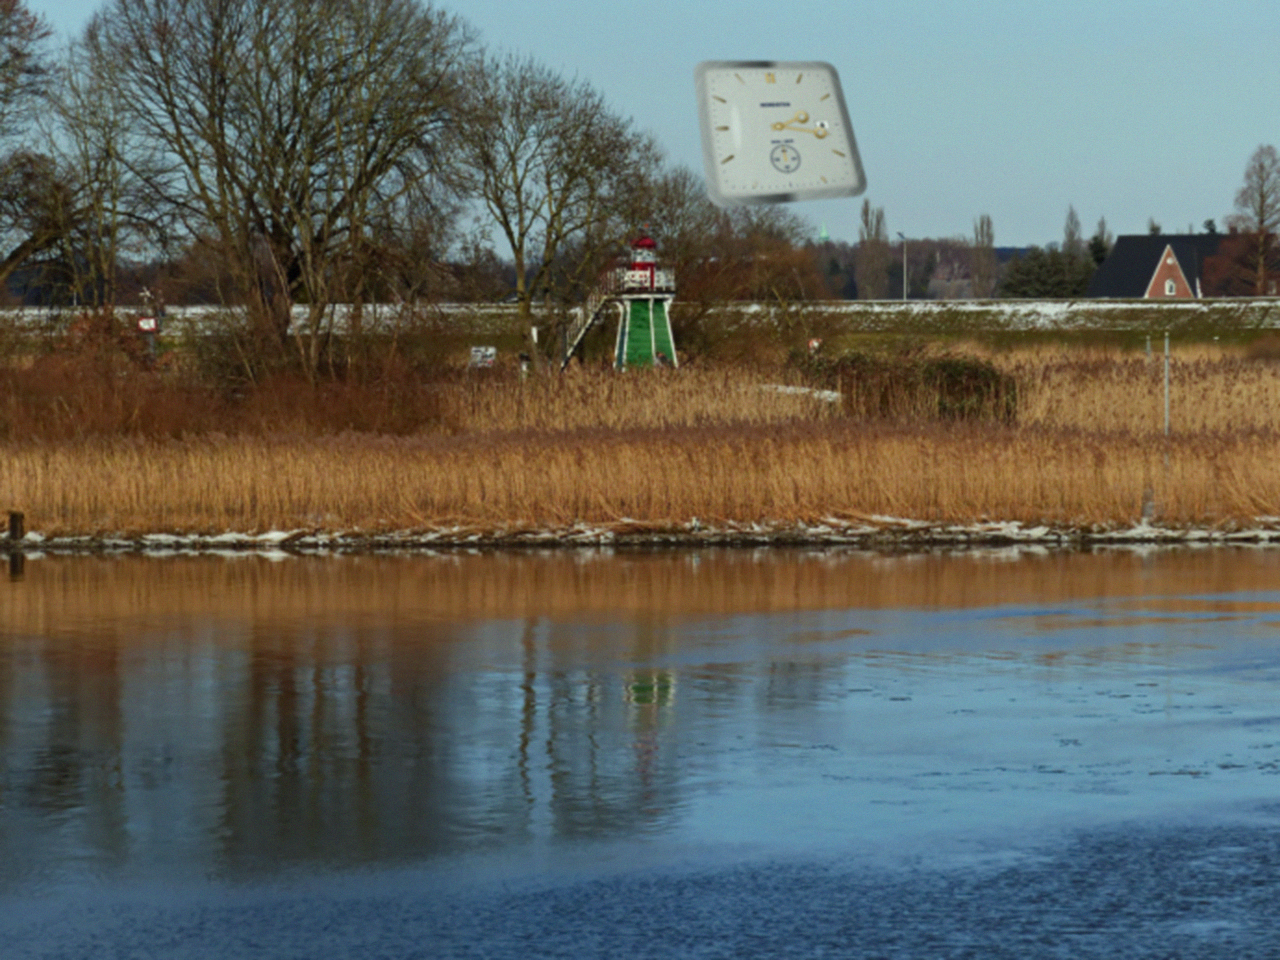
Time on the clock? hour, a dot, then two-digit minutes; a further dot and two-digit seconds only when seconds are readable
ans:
2.17
